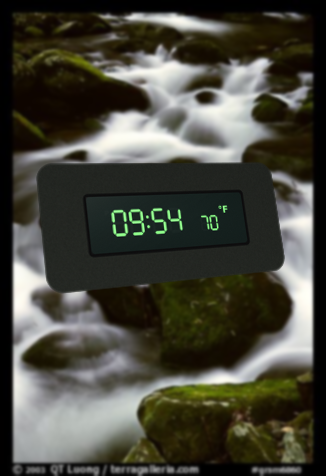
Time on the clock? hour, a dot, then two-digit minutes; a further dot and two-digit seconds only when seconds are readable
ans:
9.54
